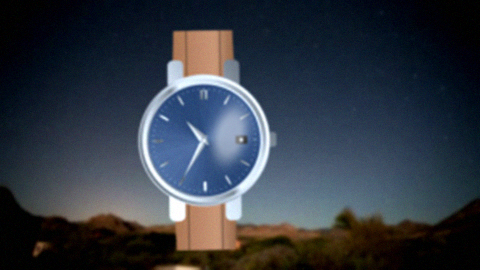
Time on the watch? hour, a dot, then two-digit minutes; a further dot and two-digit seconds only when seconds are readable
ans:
10.35
